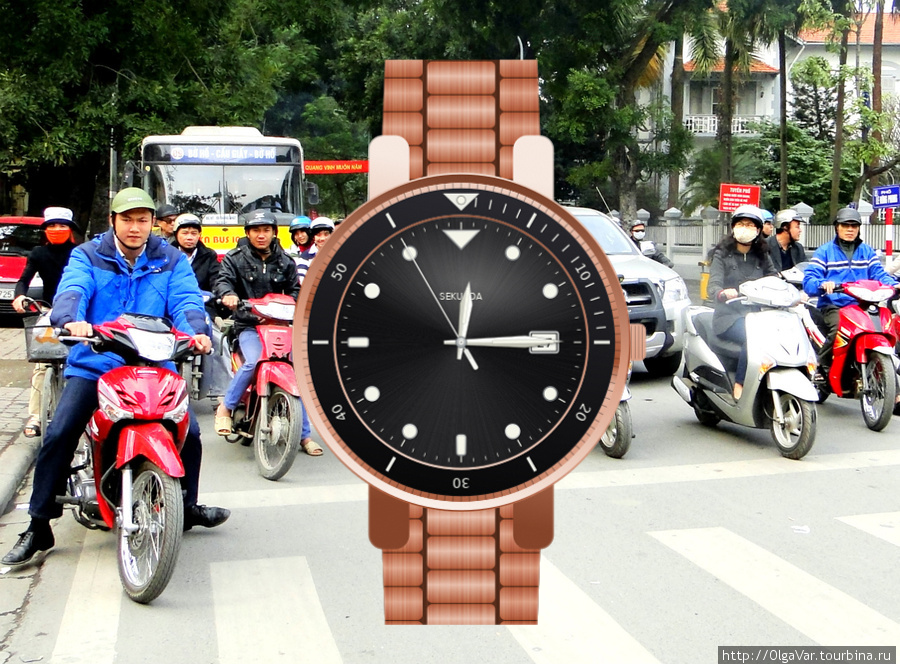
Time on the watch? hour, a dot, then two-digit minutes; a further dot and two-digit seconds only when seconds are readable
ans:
12.14.55
